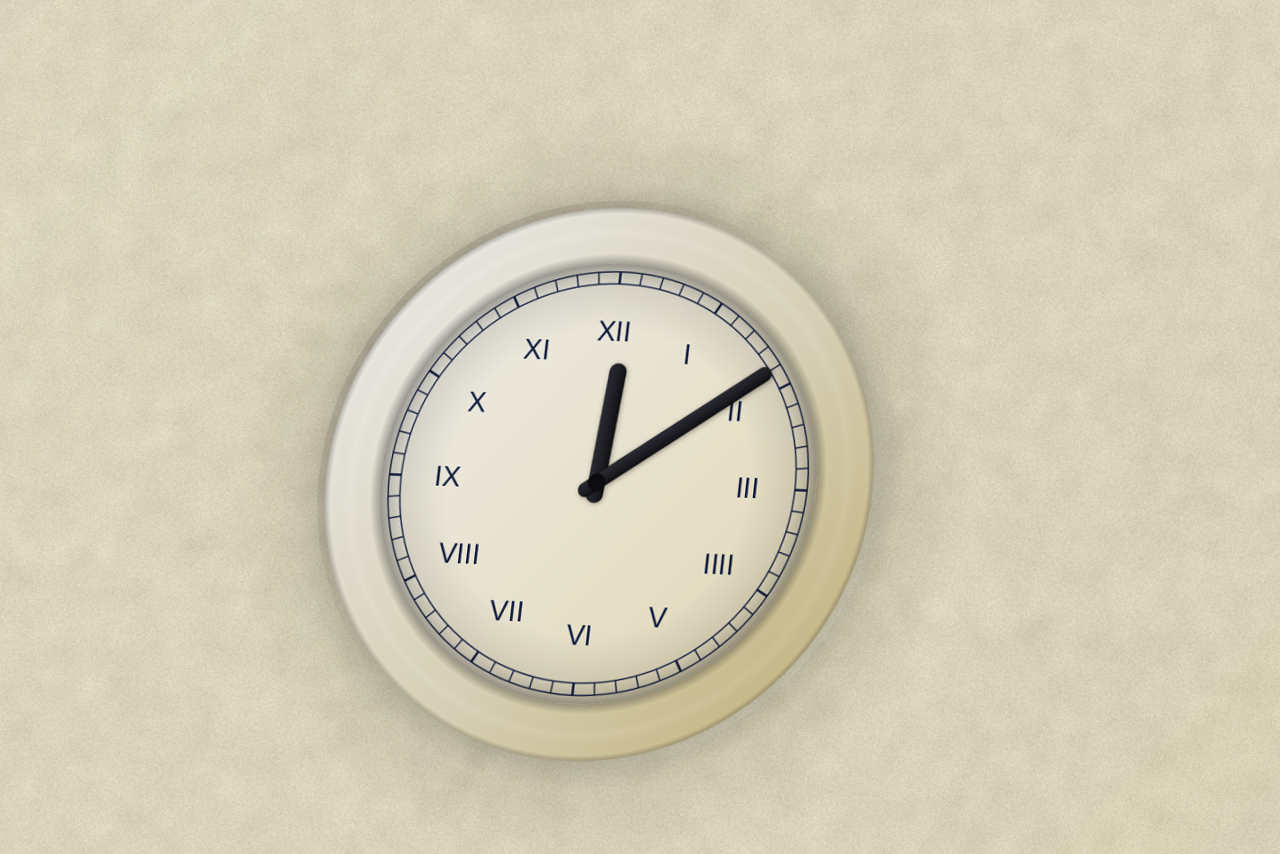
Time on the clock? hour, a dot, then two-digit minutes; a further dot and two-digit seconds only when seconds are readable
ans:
12.09
